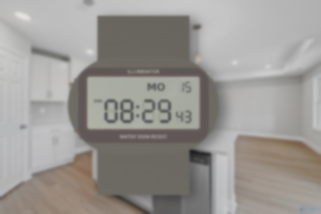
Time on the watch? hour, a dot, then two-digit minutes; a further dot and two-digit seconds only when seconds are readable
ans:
8.29.43
